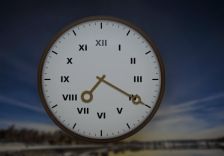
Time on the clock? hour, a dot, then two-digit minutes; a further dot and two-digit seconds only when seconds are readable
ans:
7.20
